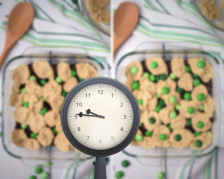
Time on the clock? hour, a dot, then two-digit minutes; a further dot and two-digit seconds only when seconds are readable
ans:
9.46
